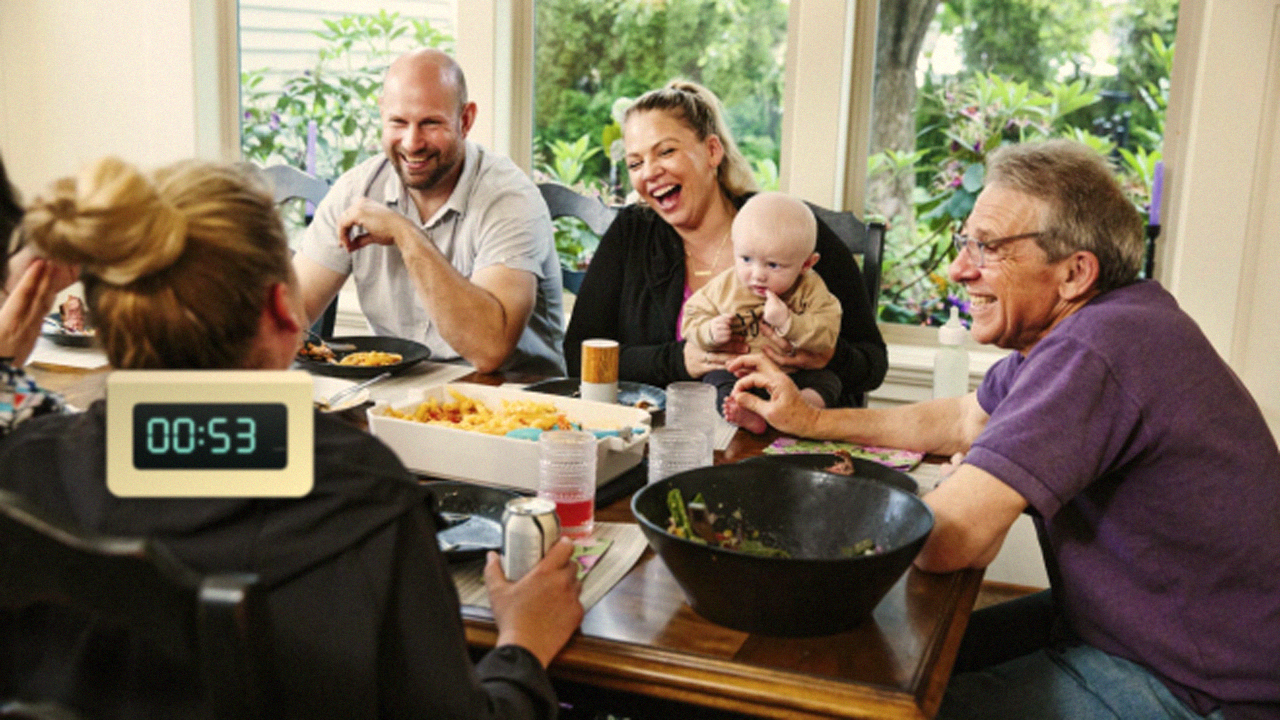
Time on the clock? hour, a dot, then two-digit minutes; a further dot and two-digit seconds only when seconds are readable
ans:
0.53
